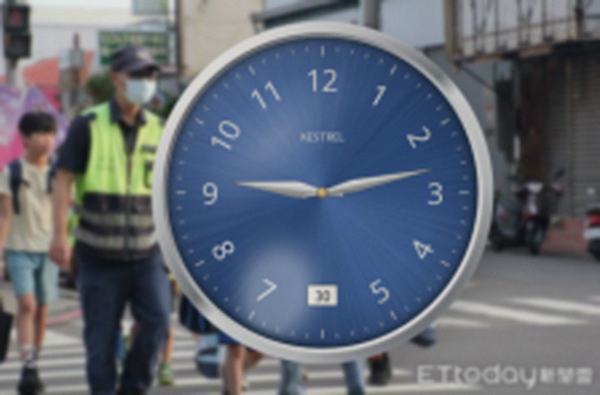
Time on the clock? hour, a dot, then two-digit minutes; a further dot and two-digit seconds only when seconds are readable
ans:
9.13
